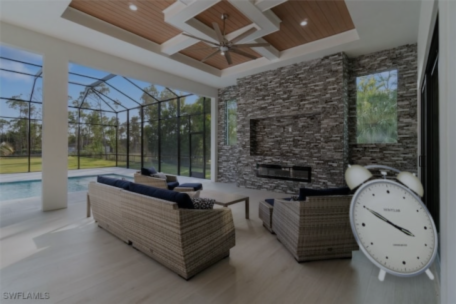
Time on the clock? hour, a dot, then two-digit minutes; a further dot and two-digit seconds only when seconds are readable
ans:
3.50
